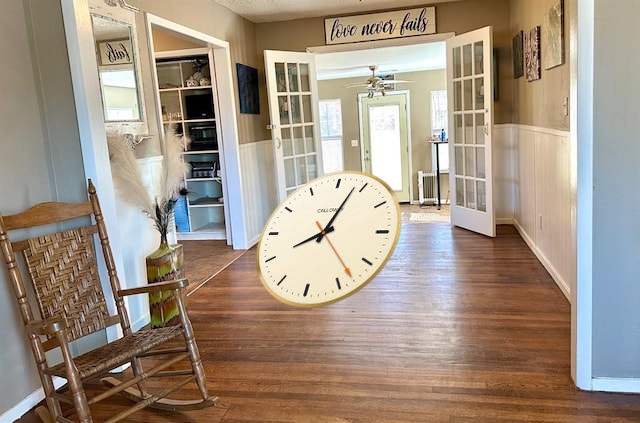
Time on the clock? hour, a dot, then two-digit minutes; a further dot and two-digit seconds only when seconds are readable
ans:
8.03.23
